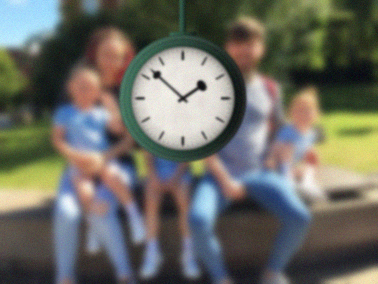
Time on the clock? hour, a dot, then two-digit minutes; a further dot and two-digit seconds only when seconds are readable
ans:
1.52
